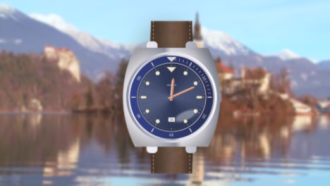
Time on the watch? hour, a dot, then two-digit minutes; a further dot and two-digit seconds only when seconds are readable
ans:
12.11
